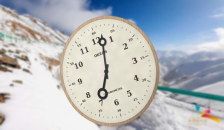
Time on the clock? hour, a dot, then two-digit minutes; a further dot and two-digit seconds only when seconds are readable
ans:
7.02
